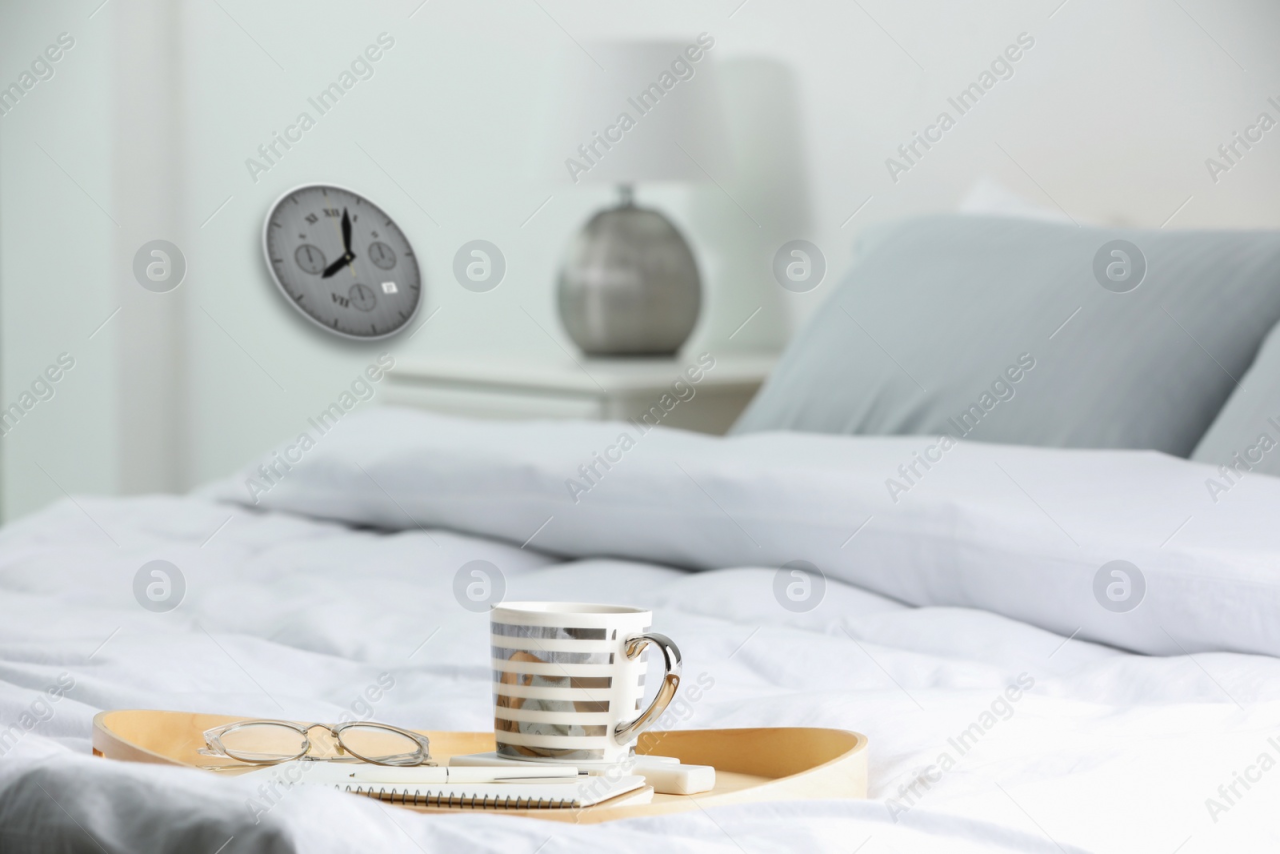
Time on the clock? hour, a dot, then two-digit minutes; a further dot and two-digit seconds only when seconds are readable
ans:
8.03
